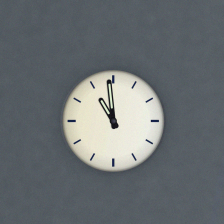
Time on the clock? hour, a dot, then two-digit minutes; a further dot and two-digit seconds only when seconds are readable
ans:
10.59
